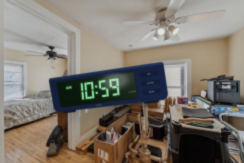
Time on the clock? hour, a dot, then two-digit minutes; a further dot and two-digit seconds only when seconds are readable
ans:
10.59
